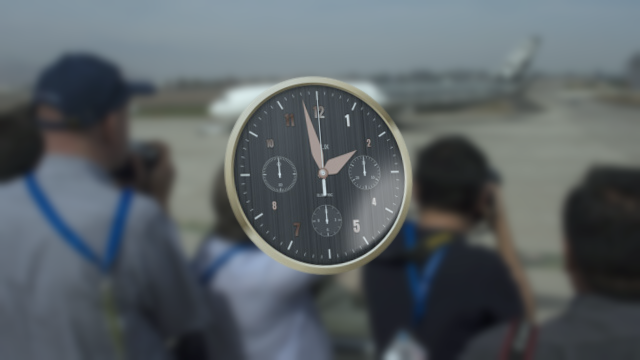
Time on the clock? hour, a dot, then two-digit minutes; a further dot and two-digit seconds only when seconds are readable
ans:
1.58
